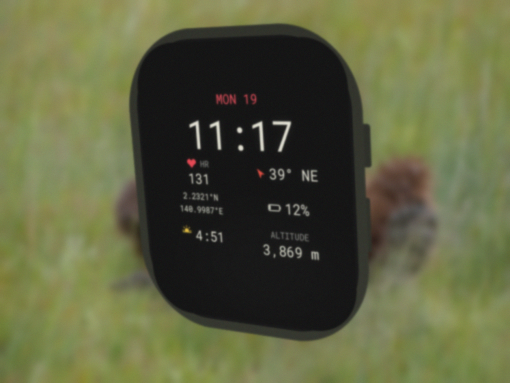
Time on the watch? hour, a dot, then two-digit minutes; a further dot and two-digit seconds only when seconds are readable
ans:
11.17
